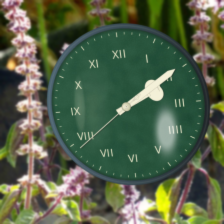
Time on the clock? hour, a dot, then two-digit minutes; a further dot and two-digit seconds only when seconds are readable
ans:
2.09.39
